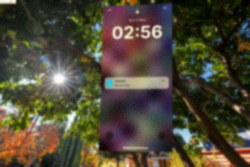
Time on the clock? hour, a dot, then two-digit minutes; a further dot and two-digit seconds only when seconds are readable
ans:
2.56
